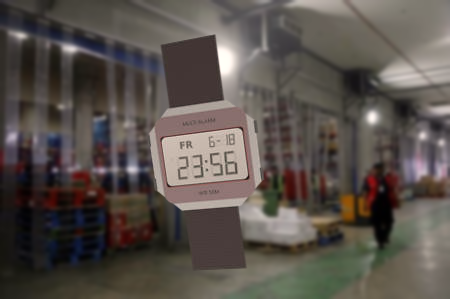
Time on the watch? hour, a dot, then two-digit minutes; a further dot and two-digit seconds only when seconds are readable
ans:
23.56
